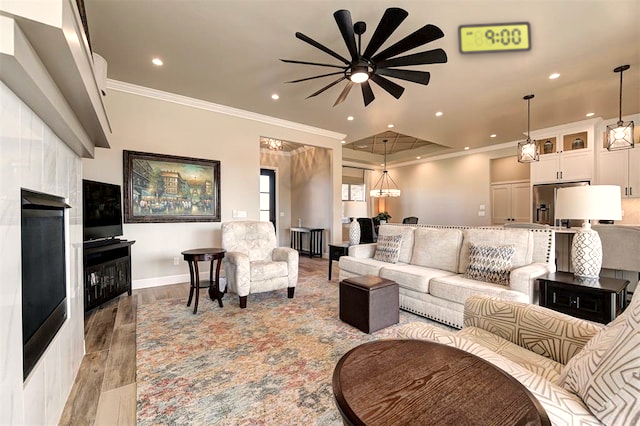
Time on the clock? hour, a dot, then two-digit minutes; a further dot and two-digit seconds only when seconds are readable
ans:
9.00
